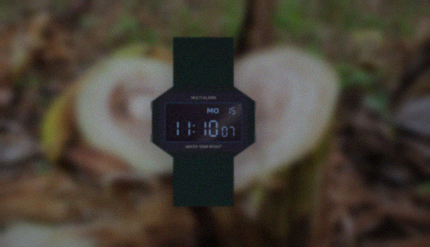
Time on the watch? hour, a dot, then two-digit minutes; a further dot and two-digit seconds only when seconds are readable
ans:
11.10.07
